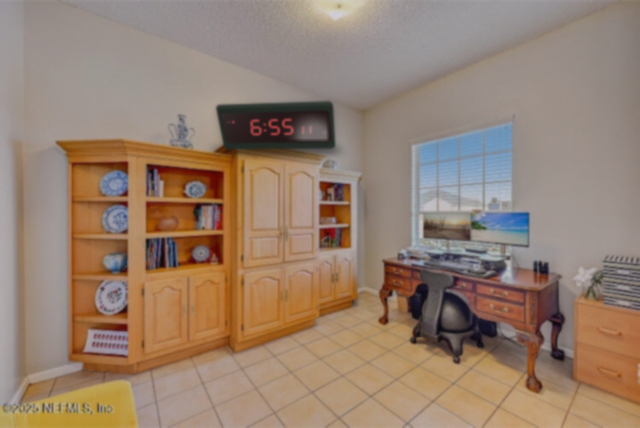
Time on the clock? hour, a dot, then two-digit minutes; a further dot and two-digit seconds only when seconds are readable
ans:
6.55
